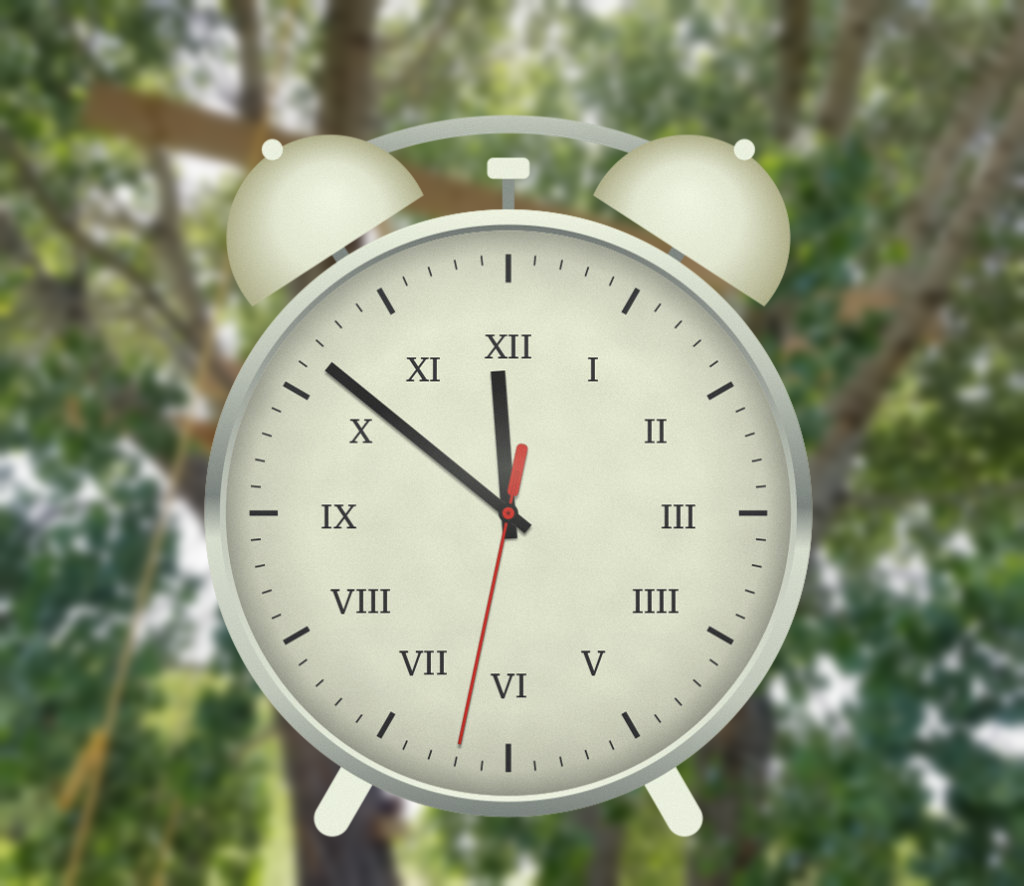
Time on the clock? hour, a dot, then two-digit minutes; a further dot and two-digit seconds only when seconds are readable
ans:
11.51.32
